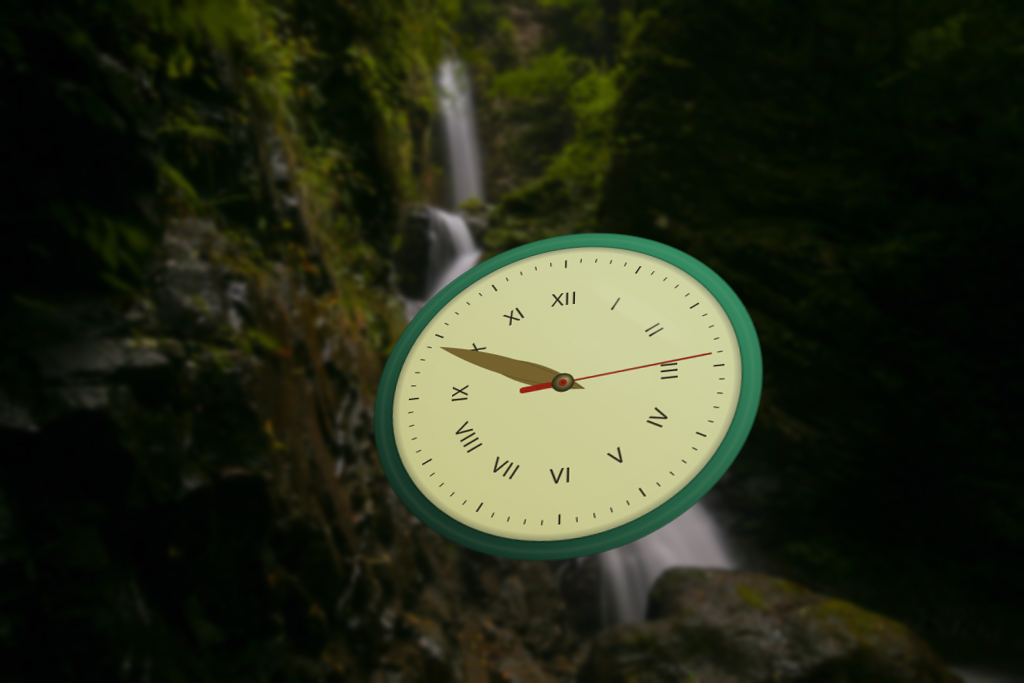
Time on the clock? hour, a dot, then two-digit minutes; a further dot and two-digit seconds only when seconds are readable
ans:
9.49.14
